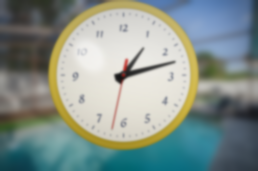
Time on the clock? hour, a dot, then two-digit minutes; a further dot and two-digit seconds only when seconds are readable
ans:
1.12.32
